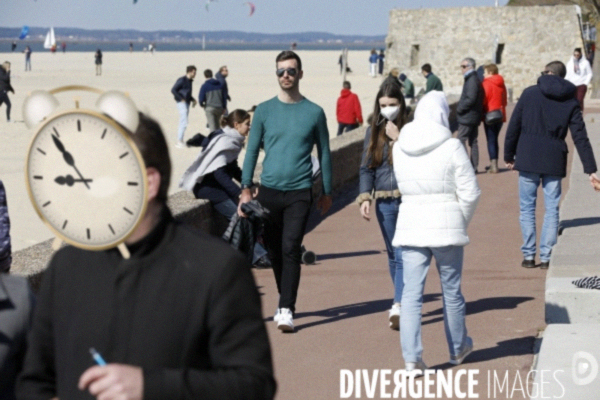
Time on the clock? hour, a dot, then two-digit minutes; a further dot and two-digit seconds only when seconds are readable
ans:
8.54
